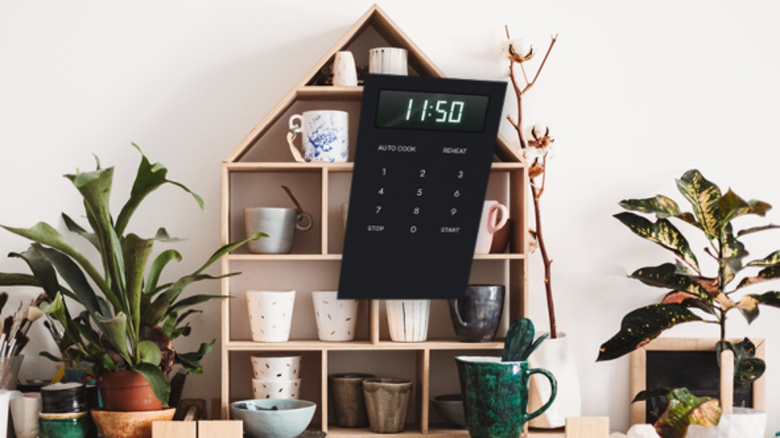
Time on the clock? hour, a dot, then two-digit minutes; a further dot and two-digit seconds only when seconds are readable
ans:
11.50
